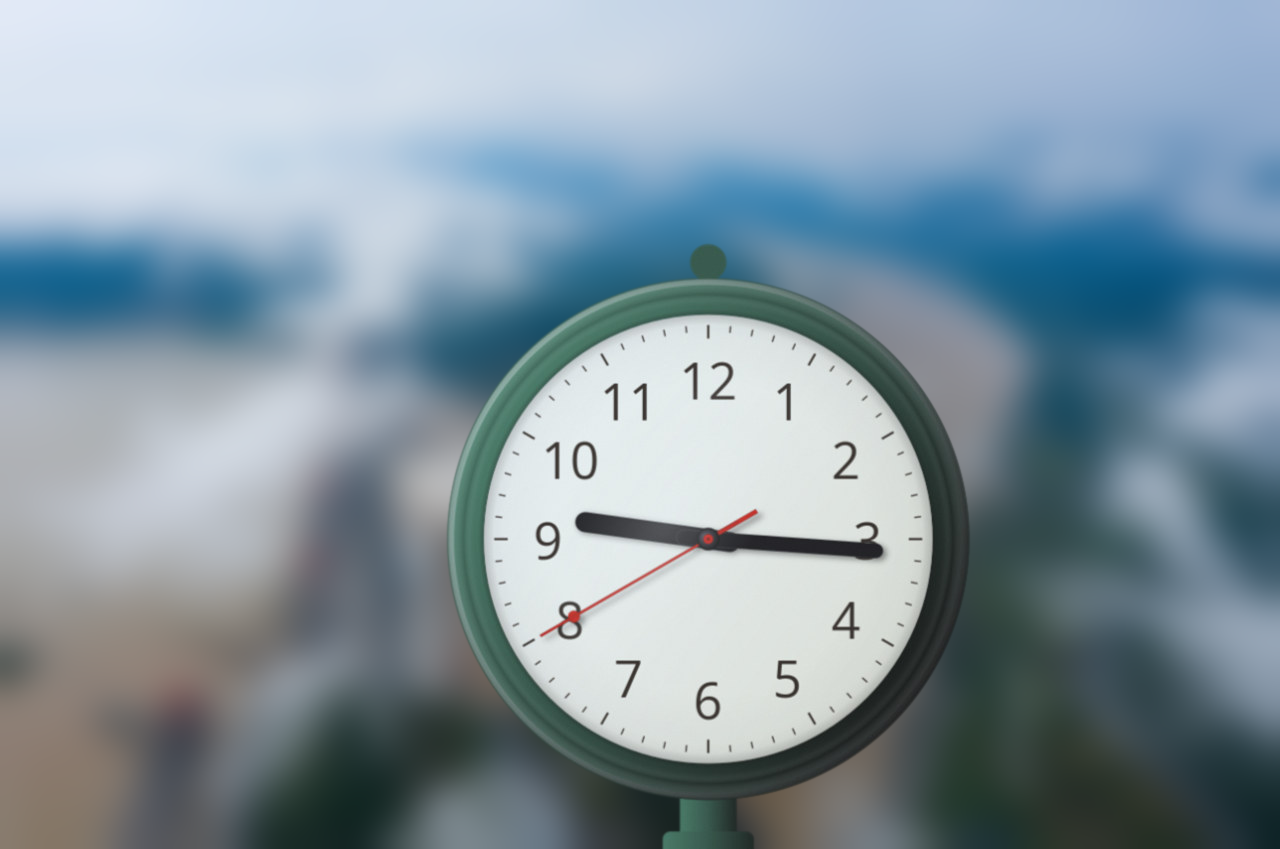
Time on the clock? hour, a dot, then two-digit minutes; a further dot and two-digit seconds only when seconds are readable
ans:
9.15.40
